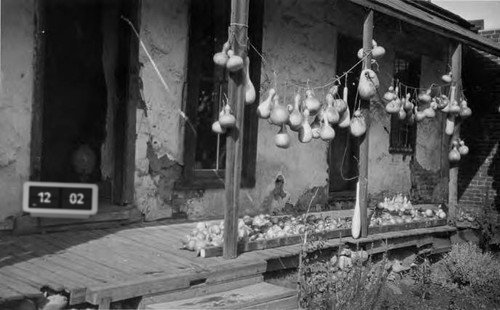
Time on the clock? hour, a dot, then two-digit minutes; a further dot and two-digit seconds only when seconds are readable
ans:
12.02
